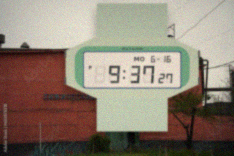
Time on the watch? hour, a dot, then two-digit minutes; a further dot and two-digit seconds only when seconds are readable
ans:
9.37.27
